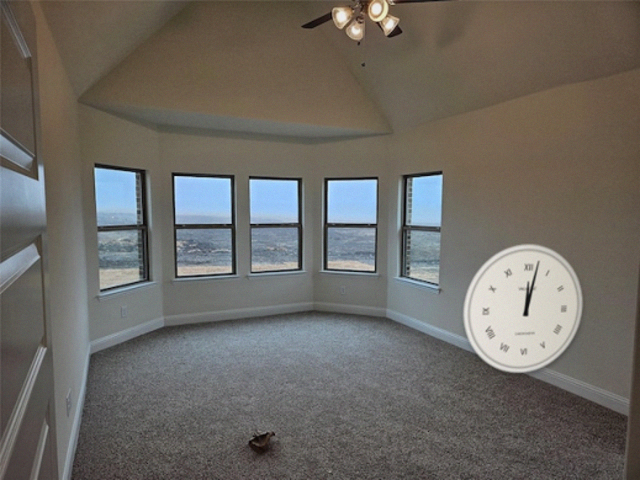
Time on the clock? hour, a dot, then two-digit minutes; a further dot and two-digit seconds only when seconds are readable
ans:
12.02
